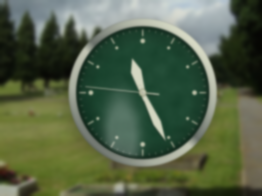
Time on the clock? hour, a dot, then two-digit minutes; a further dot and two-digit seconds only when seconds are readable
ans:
11.25.46
